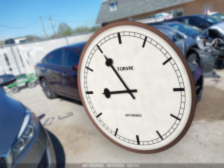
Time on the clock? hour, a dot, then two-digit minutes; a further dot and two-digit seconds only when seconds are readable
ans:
8.55
